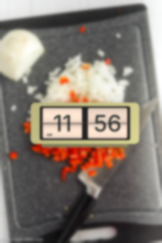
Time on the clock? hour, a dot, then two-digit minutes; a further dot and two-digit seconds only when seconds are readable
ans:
11.56
